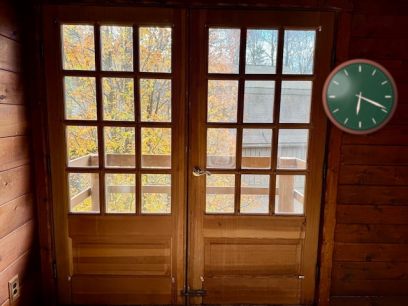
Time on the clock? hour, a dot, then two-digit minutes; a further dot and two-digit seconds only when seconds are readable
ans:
6.19
